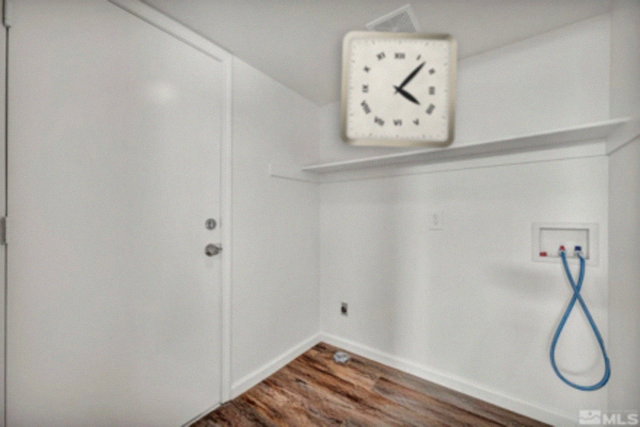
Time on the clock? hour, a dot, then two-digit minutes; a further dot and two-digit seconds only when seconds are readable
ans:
4.07
